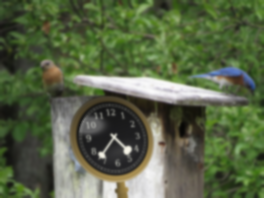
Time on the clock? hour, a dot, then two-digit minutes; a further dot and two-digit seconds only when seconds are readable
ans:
4.37
